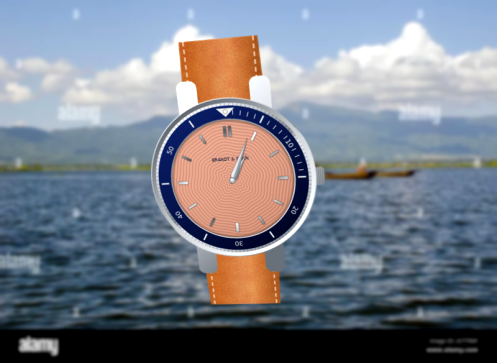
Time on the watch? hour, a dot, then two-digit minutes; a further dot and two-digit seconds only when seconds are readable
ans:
1.04
